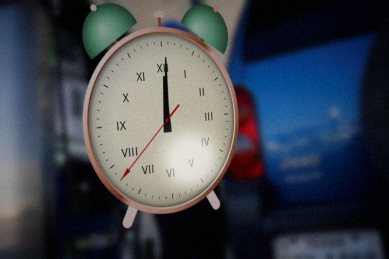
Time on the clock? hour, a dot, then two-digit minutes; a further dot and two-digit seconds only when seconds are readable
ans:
12.00.38
